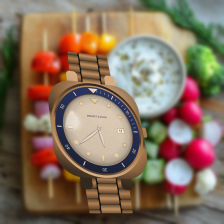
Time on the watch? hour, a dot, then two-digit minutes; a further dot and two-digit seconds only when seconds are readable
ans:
5.39
